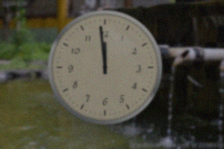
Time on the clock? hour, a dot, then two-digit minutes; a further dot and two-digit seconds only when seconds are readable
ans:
11.59
